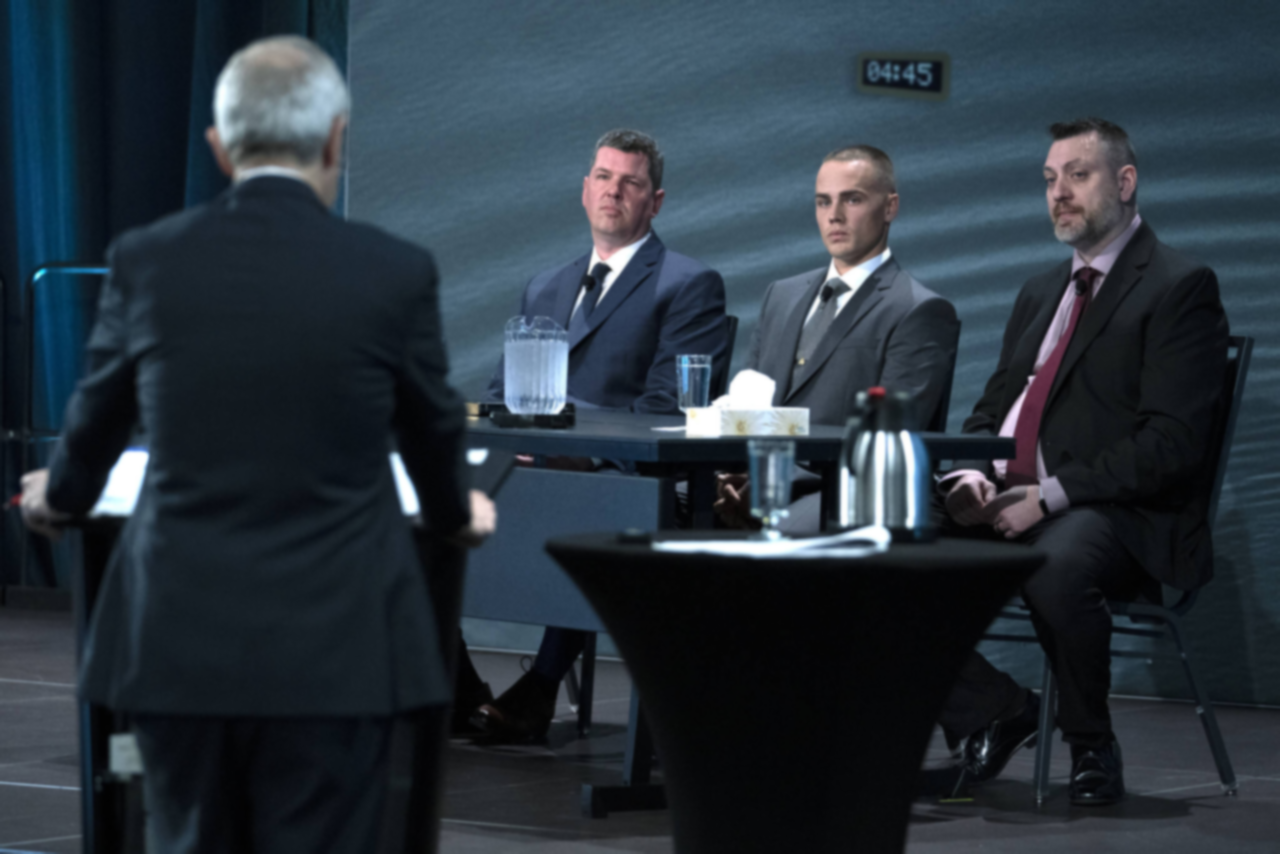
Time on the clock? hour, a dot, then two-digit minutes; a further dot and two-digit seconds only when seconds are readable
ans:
4.45
